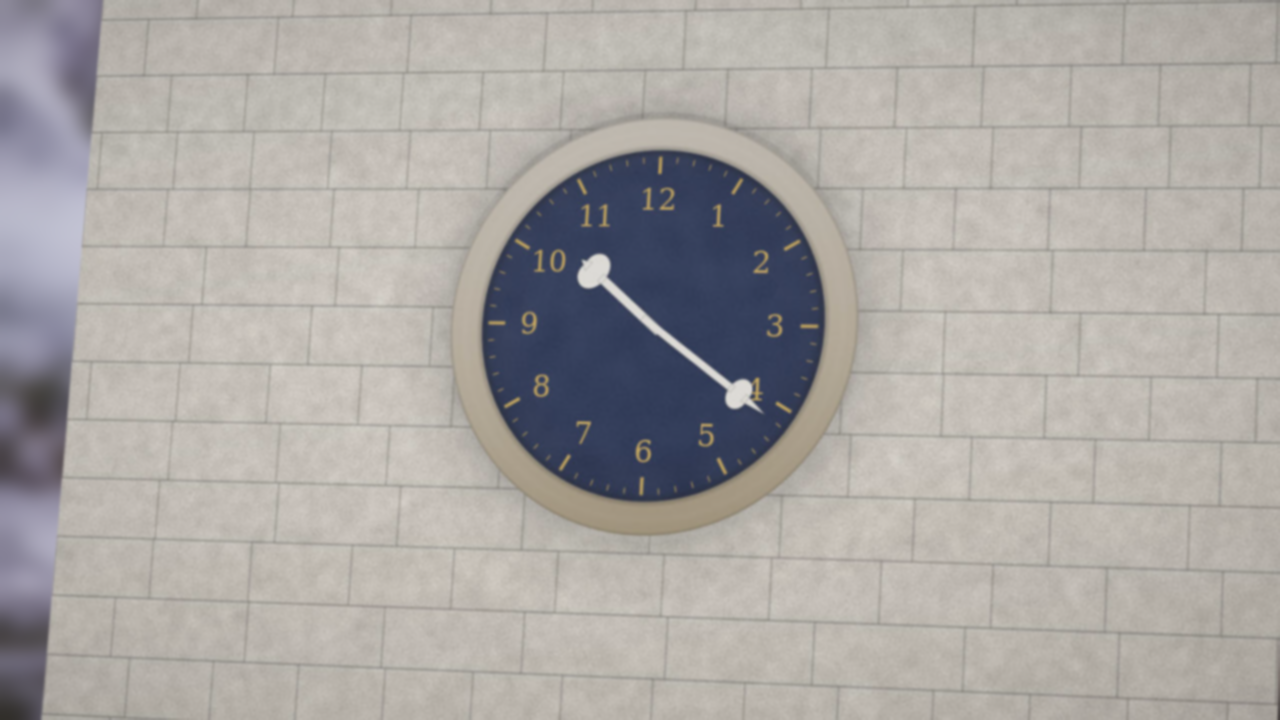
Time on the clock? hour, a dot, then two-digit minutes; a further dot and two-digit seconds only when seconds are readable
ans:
10.21
